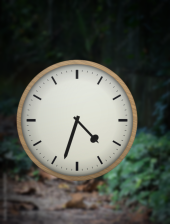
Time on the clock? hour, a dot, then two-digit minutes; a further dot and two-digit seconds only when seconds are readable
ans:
4.33
